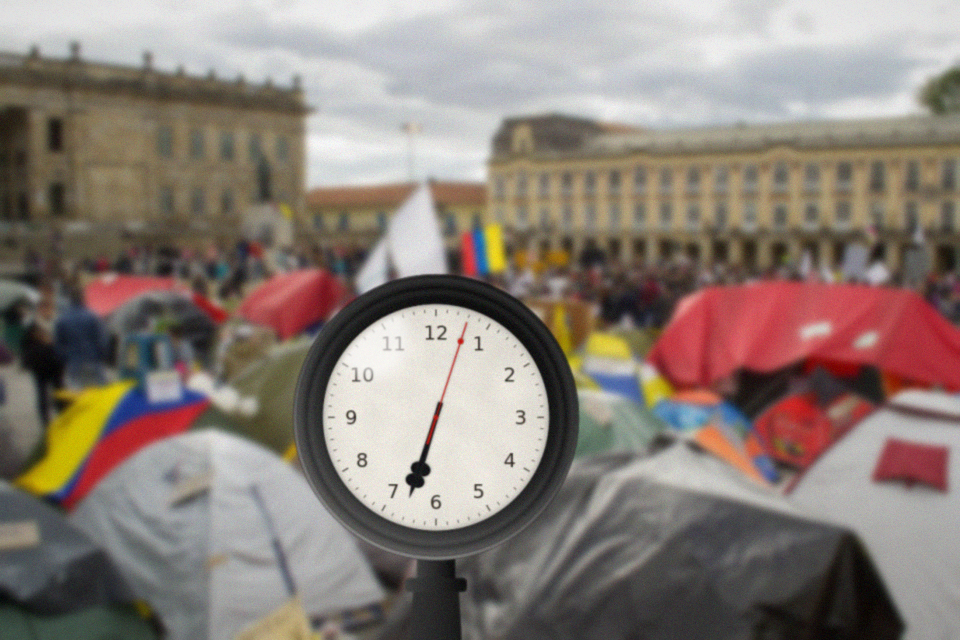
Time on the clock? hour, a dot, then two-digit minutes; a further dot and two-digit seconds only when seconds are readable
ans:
6.33.03
